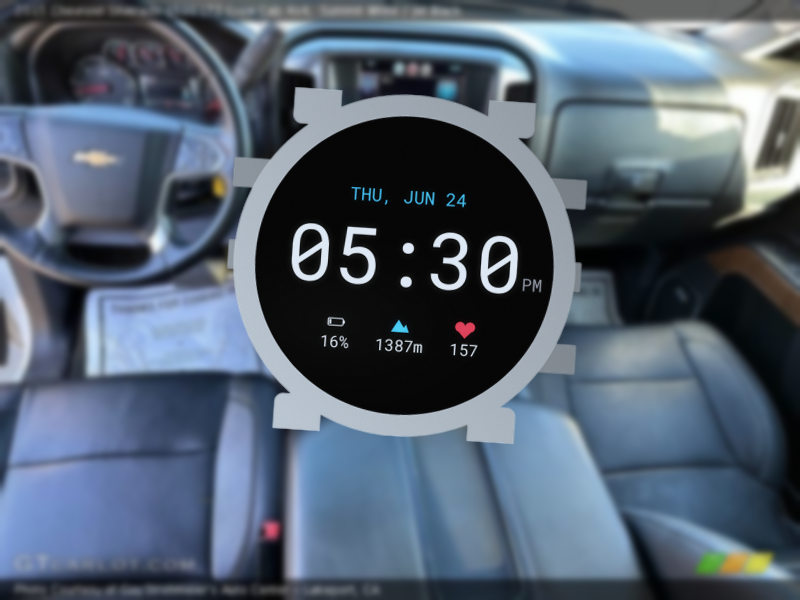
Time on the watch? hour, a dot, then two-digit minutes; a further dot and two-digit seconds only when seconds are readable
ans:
5.30
